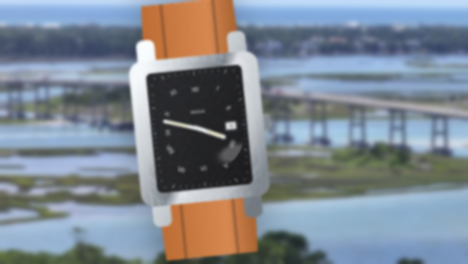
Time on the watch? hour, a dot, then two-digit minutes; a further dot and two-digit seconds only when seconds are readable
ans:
3.48
